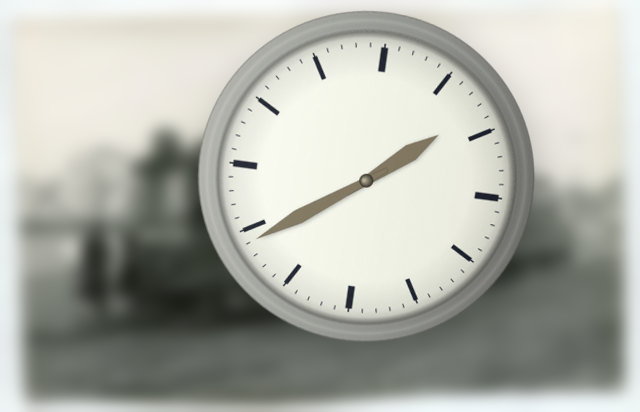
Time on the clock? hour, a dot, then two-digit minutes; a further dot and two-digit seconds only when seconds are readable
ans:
1.39
